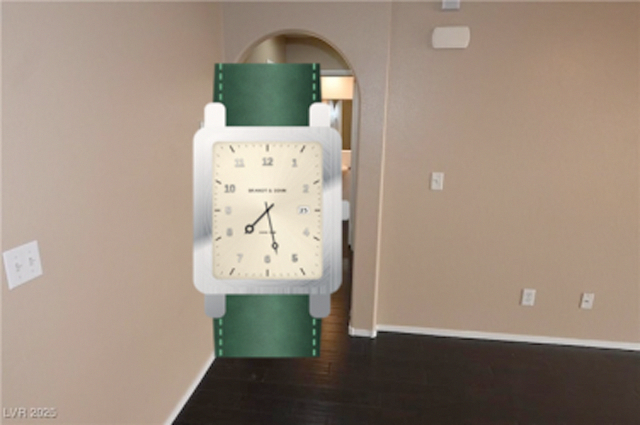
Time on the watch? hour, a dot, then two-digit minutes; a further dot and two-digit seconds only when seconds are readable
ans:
7.28
